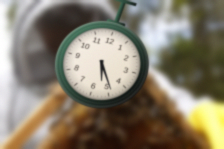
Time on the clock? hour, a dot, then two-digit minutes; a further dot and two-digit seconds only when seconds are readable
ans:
5.24
